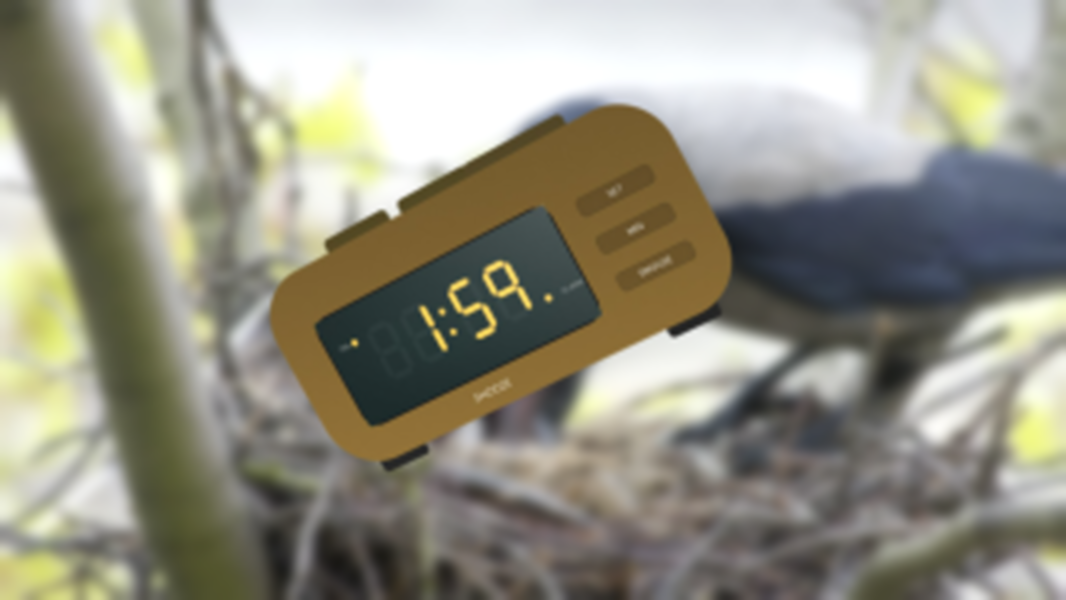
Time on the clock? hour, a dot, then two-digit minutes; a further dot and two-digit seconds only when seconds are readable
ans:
1.59
